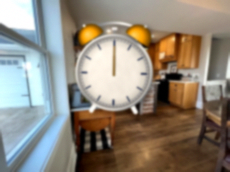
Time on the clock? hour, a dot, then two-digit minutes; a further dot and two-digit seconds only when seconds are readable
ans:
12.00
